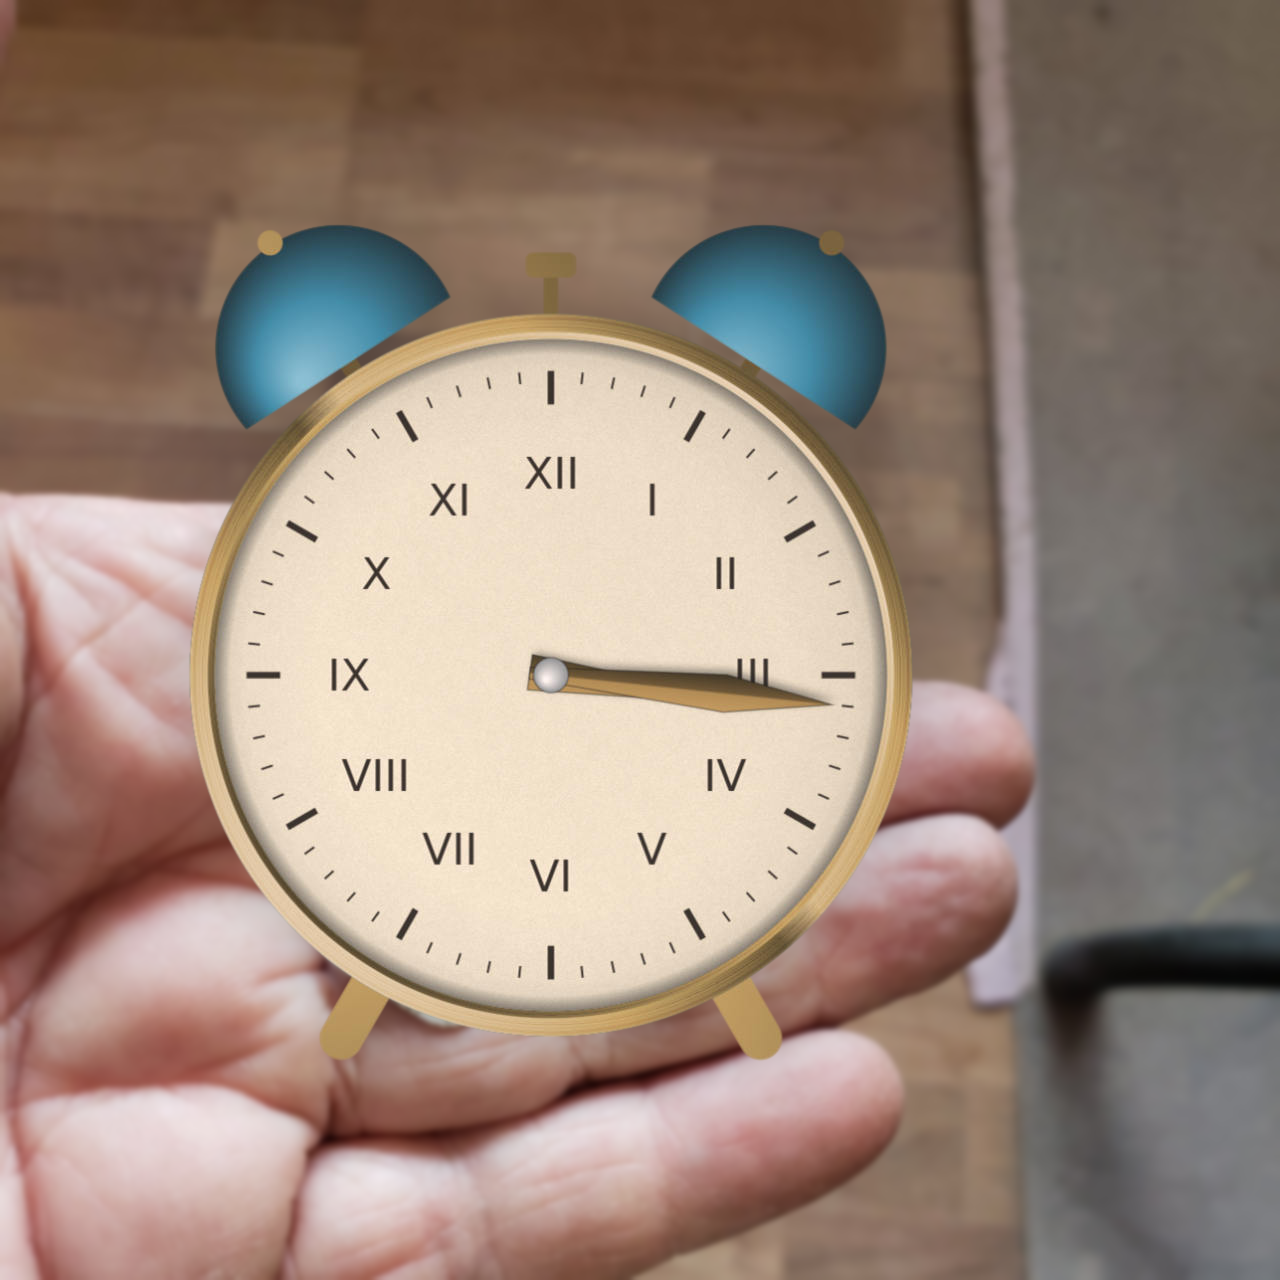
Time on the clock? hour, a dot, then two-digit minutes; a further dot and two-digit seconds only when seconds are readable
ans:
3.16
